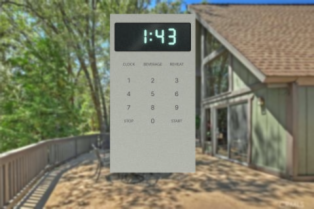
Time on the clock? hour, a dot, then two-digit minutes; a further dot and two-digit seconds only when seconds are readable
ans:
1.43
